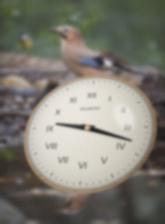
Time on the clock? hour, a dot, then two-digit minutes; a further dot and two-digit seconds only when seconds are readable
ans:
9.18
